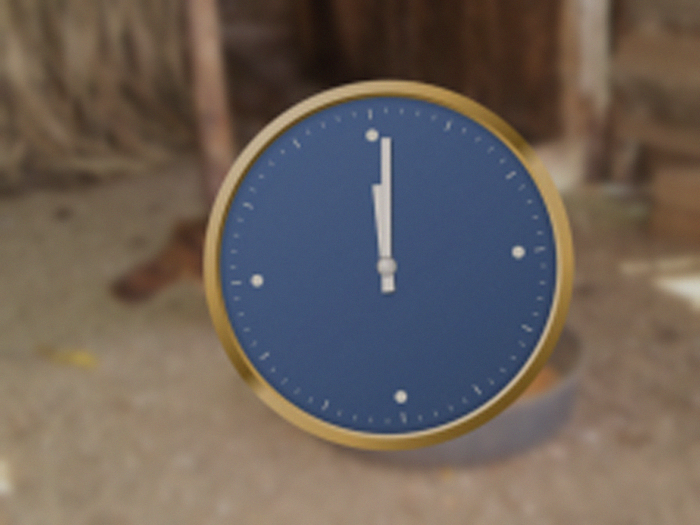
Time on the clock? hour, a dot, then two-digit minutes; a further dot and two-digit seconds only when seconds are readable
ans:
12.01
